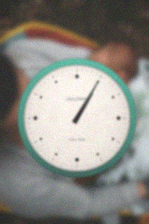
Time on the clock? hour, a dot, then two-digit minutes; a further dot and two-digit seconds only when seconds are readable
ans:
1.05
